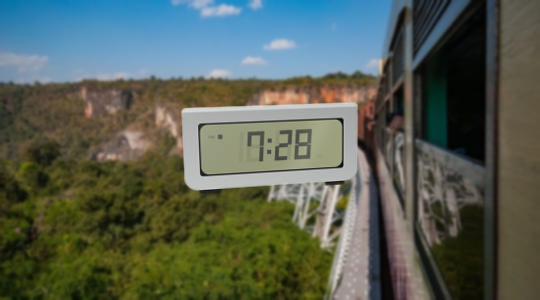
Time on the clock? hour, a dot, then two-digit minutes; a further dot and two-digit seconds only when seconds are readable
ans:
7.28
